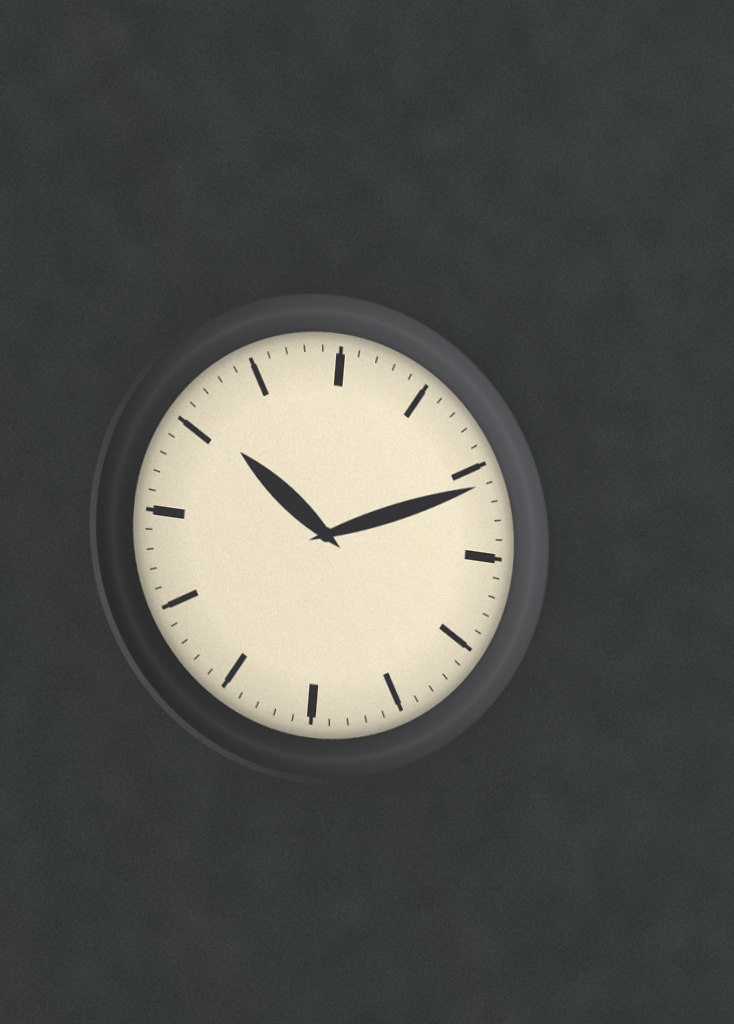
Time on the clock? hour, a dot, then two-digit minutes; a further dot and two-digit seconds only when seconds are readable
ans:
10.11
